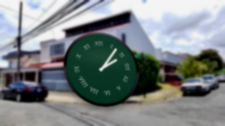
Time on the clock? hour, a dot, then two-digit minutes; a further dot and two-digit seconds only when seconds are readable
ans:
2.07
